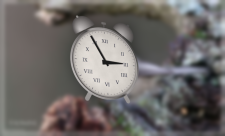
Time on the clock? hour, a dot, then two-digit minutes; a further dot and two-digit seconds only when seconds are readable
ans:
2.55
